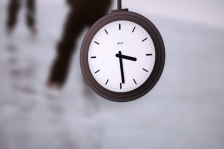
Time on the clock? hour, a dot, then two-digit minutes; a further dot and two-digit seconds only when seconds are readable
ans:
3.29
